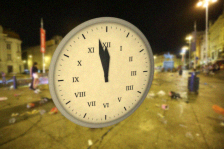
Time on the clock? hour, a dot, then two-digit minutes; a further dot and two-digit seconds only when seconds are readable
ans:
11.58
